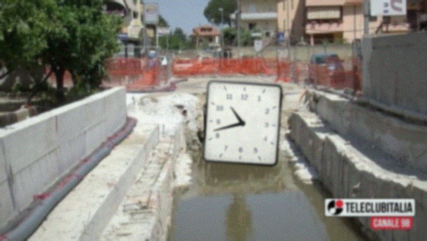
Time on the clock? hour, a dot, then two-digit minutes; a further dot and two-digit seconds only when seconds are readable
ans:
10.42
